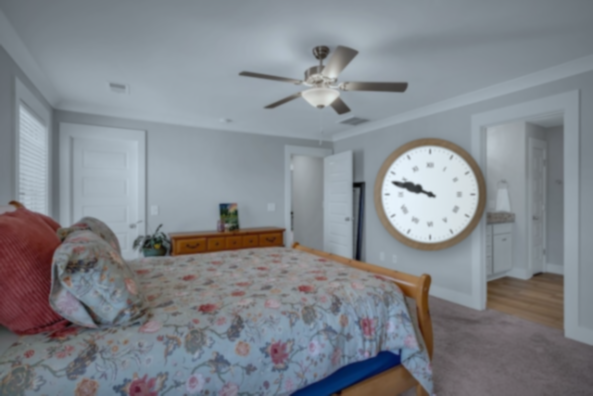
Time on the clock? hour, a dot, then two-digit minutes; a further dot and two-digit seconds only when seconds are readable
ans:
9.48
